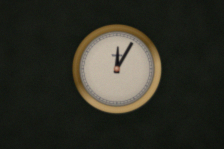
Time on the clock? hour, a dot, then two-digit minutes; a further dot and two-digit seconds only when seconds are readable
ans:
12.05
